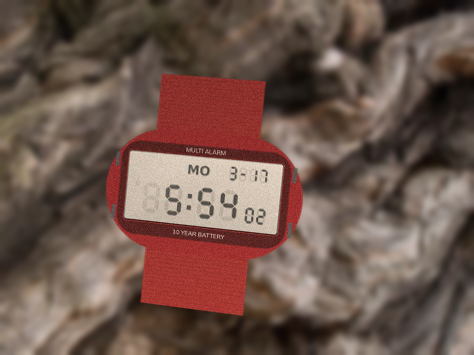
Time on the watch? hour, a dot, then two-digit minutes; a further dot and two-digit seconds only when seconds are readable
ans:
5.54.02
